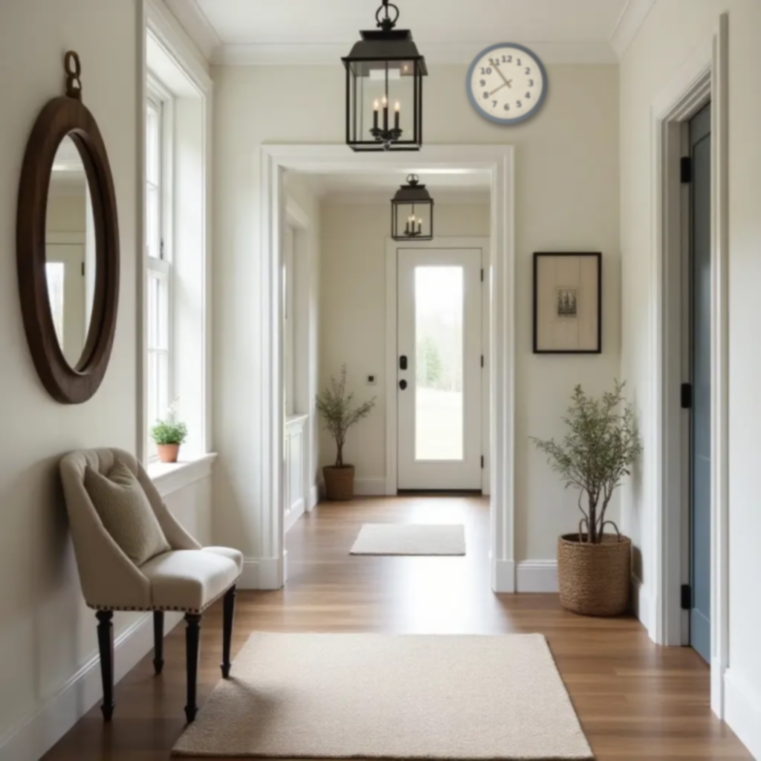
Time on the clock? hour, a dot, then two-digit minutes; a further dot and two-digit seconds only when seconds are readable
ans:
7.54
